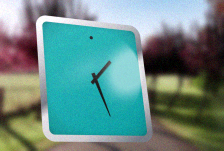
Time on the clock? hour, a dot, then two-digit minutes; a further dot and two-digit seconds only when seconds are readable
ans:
1.27
